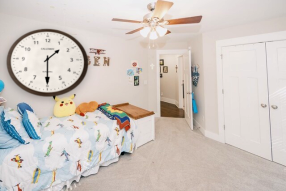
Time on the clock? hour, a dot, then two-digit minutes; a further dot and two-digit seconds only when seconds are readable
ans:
1.30
